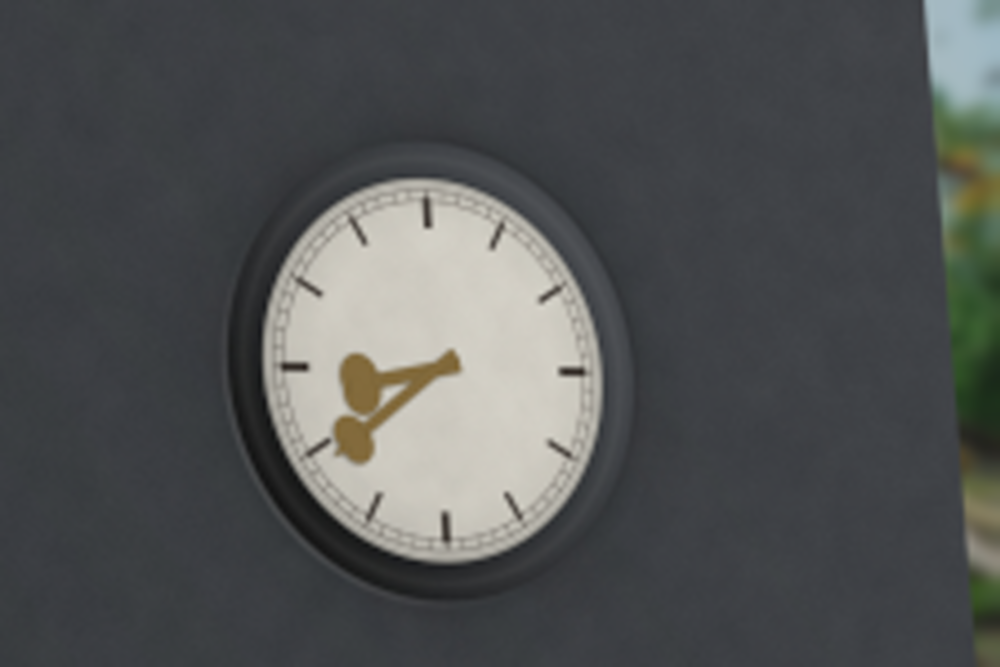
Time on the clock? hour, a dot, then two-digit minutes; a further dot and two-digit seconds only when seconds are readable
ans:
8.39
